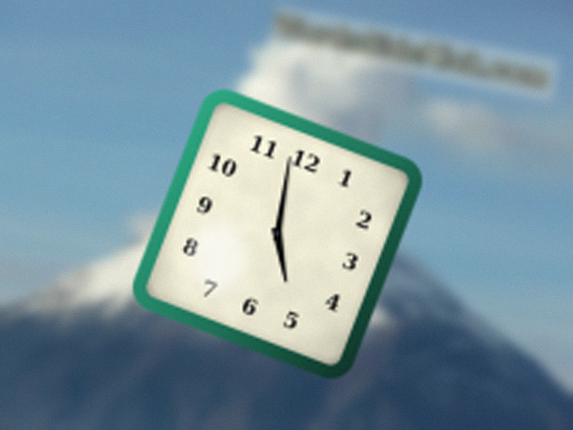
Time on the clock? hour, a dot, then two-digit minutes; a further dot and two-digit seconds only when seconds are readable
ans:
4.58
